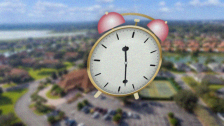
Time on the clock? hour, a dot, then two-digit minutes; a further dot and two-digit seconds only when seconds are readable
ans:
11.28
